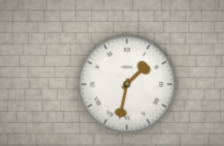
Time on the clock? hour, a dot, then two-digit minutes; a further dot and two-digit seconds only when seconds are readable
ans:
1.32
